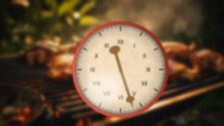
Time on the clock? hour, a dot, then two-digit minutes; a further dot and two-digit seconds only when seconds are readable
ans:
11.27
